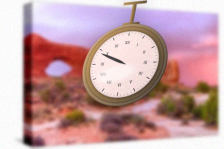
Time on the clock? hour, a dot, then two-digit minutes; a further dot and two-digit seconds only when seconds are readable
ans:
9.49
